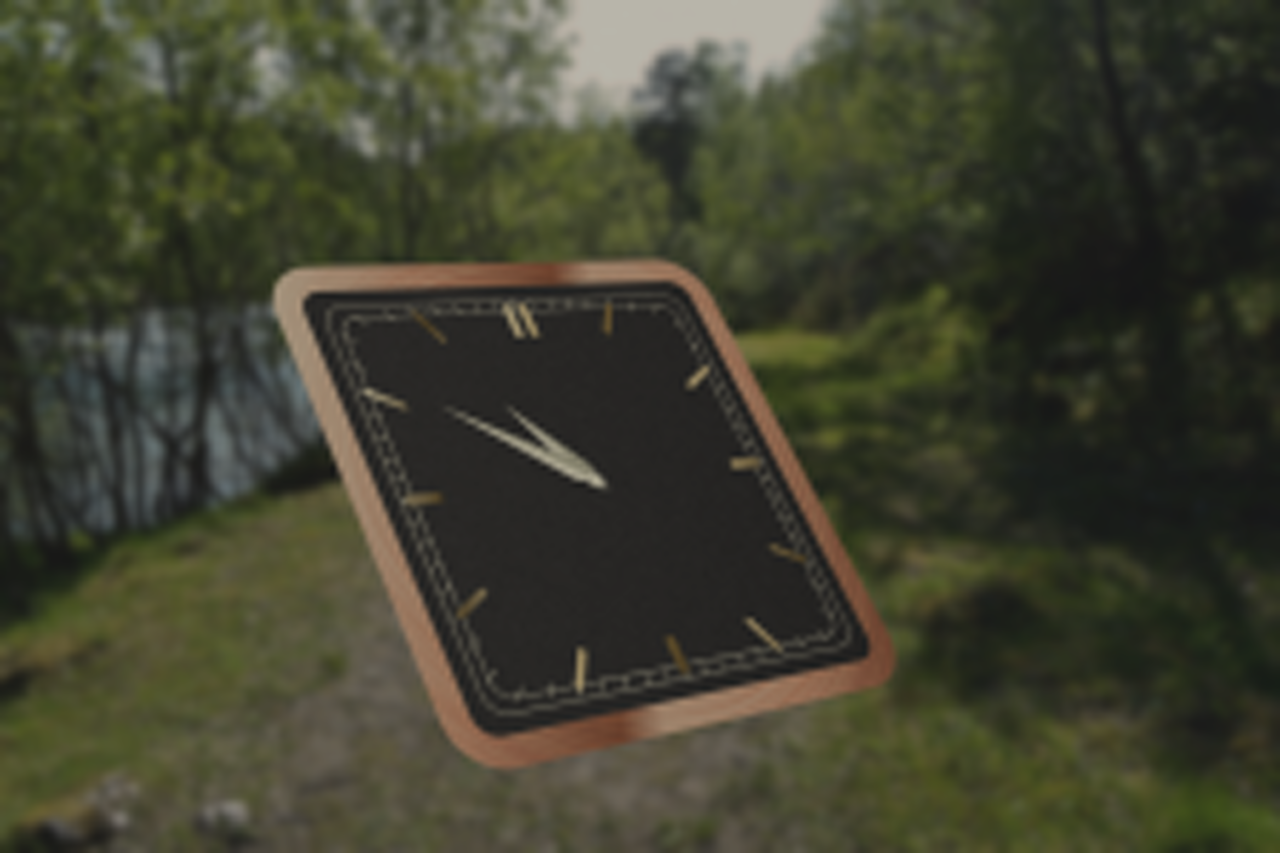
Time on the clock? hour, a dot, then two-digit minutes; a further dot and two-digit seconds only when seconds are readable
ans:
10.51
